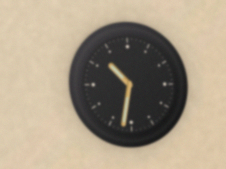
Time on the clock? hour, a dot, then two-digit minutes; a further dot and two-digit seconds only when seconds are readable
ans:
10.32
